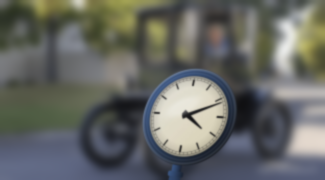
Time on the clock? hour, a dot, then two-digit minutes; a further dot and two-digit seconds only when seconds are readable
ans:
4.11
